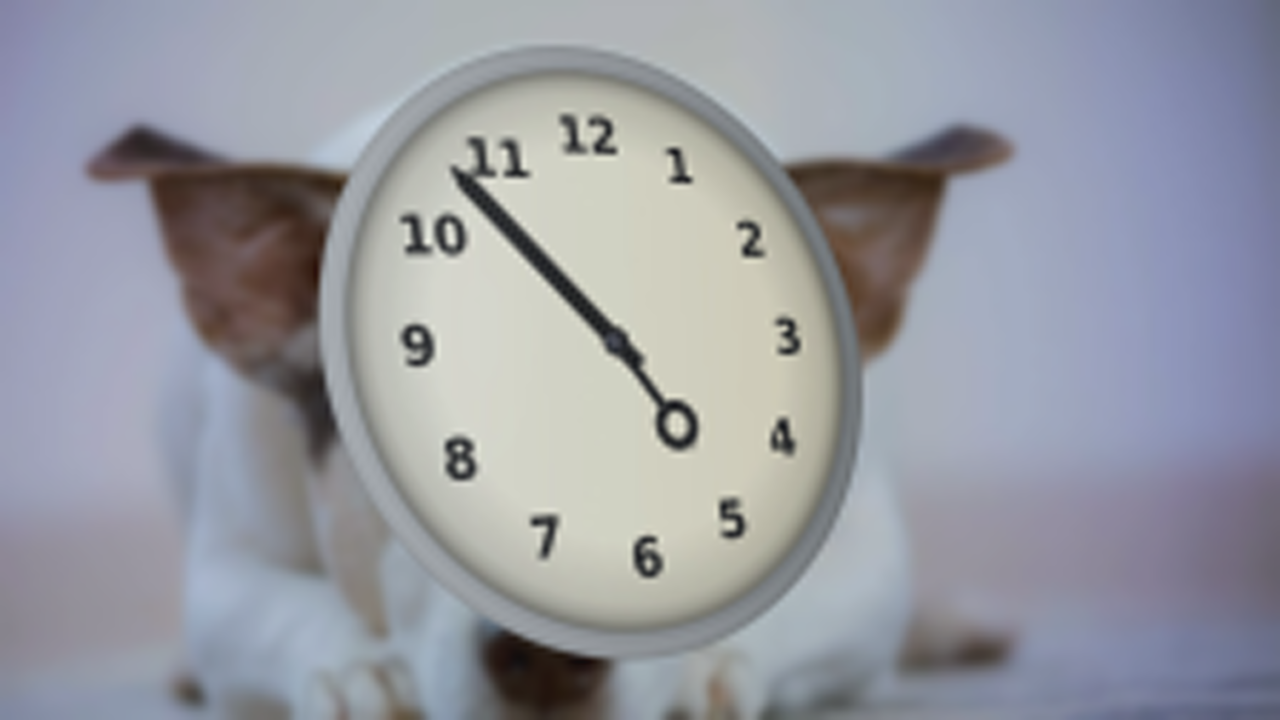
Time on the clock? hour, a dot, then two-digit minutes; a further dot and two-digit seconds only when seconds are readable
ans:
4.53
